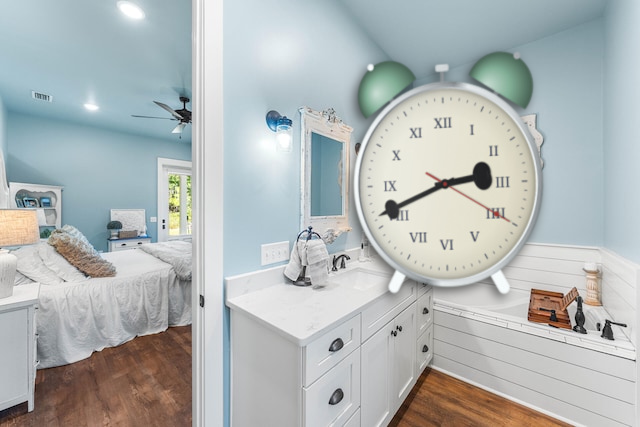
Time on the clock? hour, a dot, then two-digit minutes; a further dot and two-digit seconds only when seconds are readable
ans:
2.41.20
